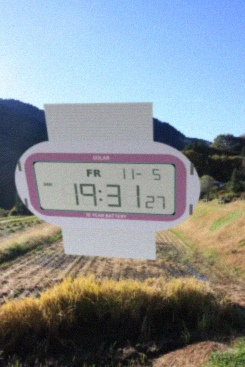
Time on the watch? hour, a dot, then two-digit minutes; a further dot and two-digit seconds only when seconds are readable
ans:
19.31.27
